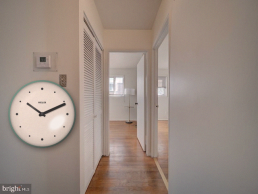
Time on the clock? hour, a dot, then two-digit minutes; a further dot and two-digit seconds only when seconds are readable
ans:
10.11
